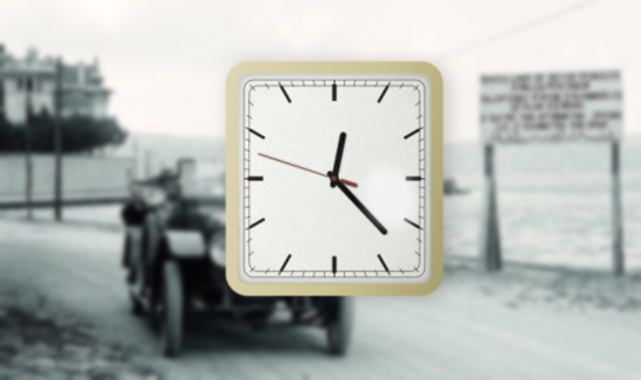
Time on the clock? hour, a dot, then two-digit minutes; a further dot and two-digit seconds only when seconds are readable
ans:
12.22.48
